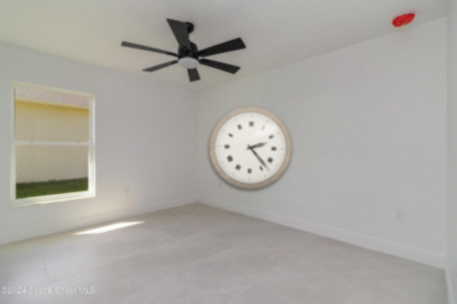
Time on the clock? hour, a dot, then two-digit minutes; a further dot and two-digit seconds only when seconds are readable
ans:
2.23
